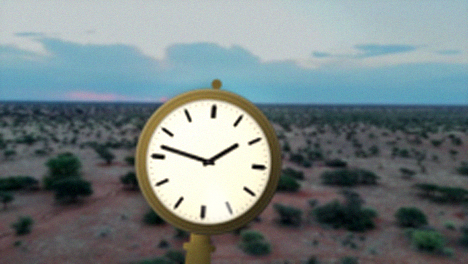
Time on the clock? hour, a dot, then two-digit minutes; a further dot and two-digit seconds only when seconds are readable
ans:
1.47
